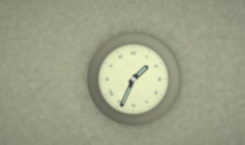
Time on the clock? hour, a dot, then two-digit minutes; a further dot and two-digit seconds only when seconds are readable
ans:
1.34
